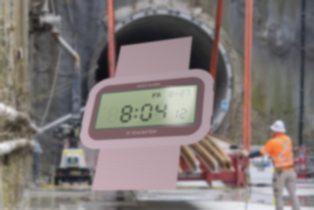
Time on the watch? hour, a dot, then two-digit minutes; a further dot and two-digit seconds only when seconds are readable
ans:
8.04
